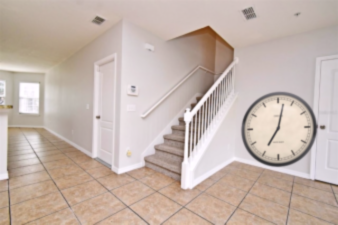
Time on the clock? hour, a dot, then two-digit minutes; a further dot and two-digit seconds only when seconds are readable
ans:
7.02
